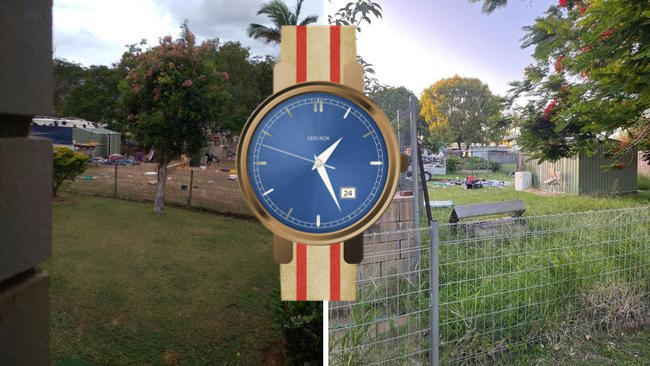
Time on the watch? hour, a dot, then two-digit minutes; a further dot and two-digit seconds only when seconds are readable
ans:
1.25.48
